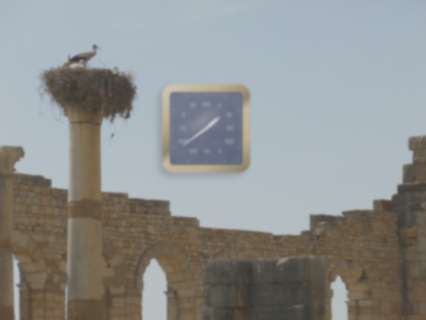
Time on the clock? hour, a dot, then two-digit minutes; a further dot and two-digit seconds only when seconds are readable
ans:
1.39
